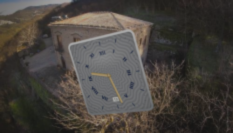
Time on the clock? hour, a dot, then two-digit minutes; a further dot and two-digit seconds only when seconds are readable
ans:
9.28
